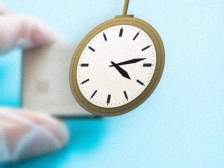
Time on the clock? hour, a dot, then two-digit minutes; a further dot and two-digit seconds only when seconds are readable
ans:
4.13
